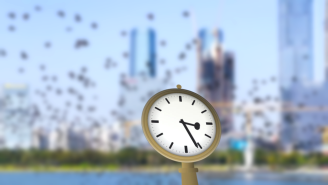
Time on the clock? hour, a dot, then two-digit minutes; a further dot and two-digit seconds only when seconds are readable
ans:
3.26
